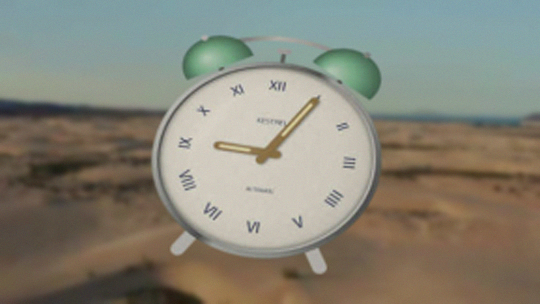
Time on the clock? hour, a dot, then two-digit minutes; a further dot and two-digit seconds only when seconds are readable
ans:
9.05
